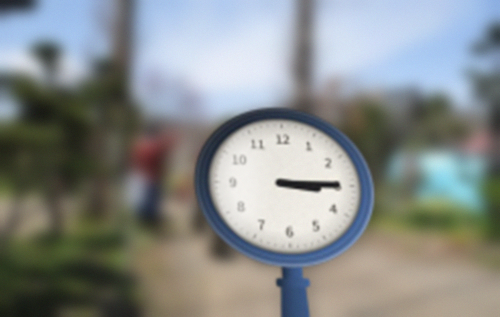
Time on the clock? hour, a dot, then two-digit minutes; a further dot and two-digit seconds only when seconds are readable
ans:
3.15
